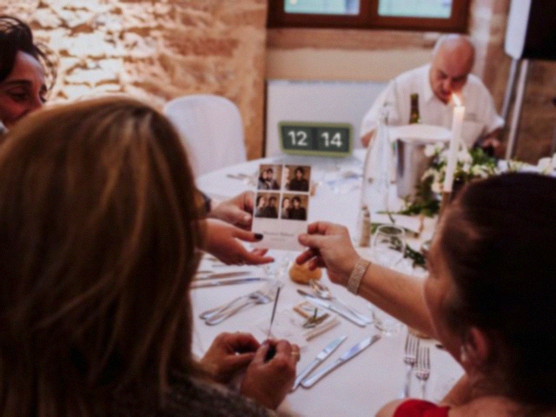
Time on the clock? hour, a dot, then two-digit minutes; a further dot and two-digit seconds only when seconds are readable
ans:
12.14
